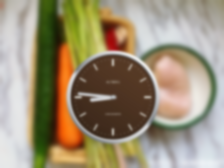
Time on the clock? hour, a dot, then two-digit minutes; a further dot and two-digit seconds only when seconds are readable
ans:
8.46
